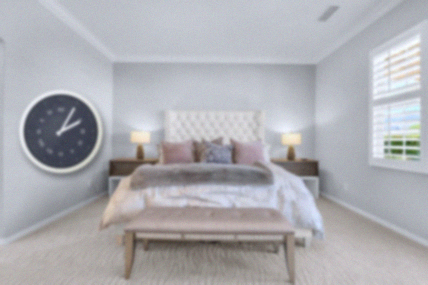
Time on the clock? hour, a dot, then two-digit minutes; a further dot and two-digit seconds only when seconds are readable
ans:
2.05
